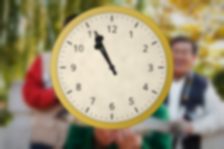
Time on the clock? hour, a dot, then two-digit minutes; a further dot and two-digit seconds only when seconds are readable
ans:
10.56
